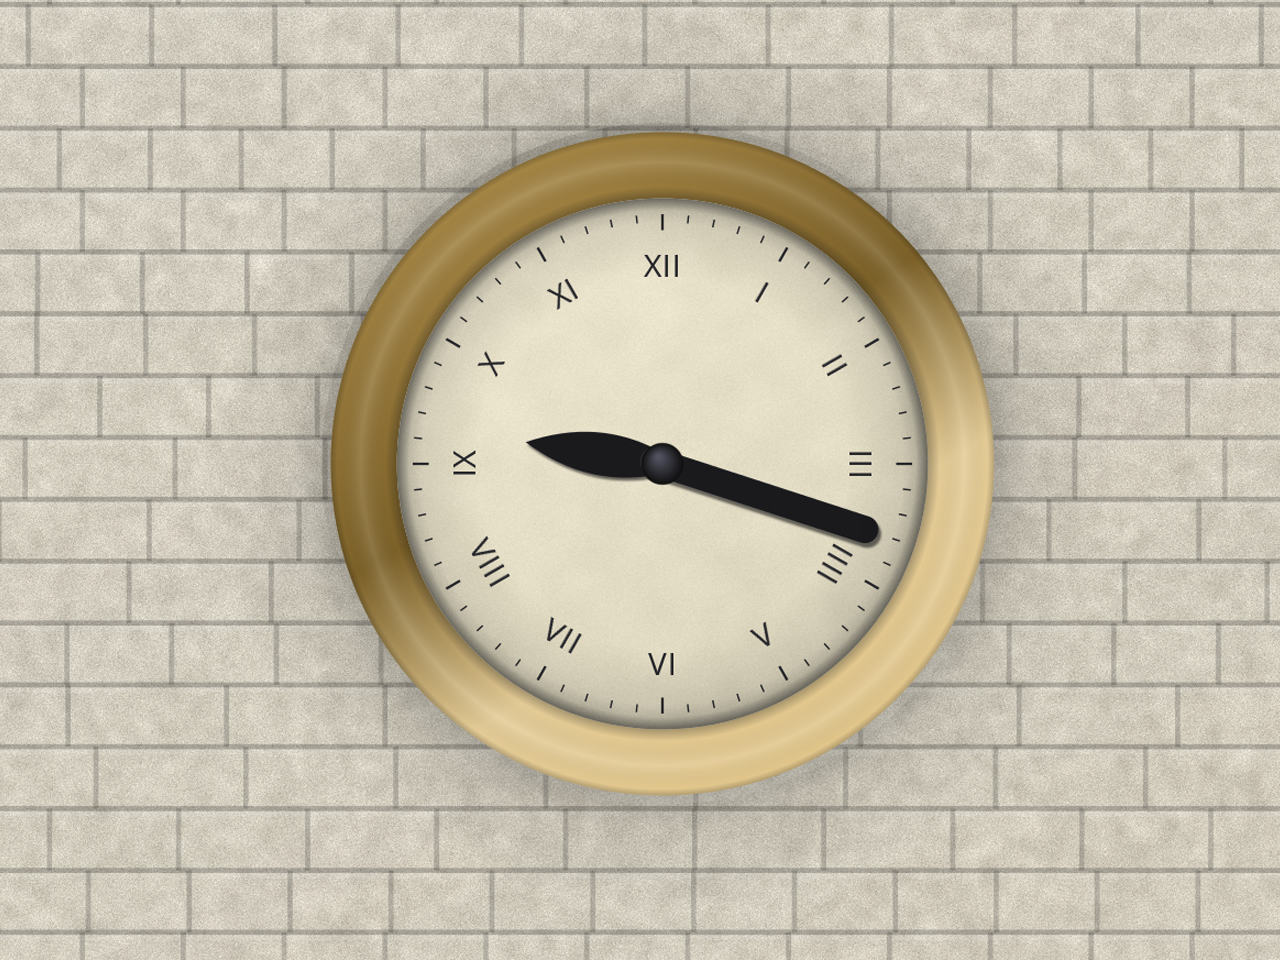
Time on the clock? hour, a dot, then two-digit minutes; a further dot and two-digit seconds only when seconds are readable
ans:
9.18
